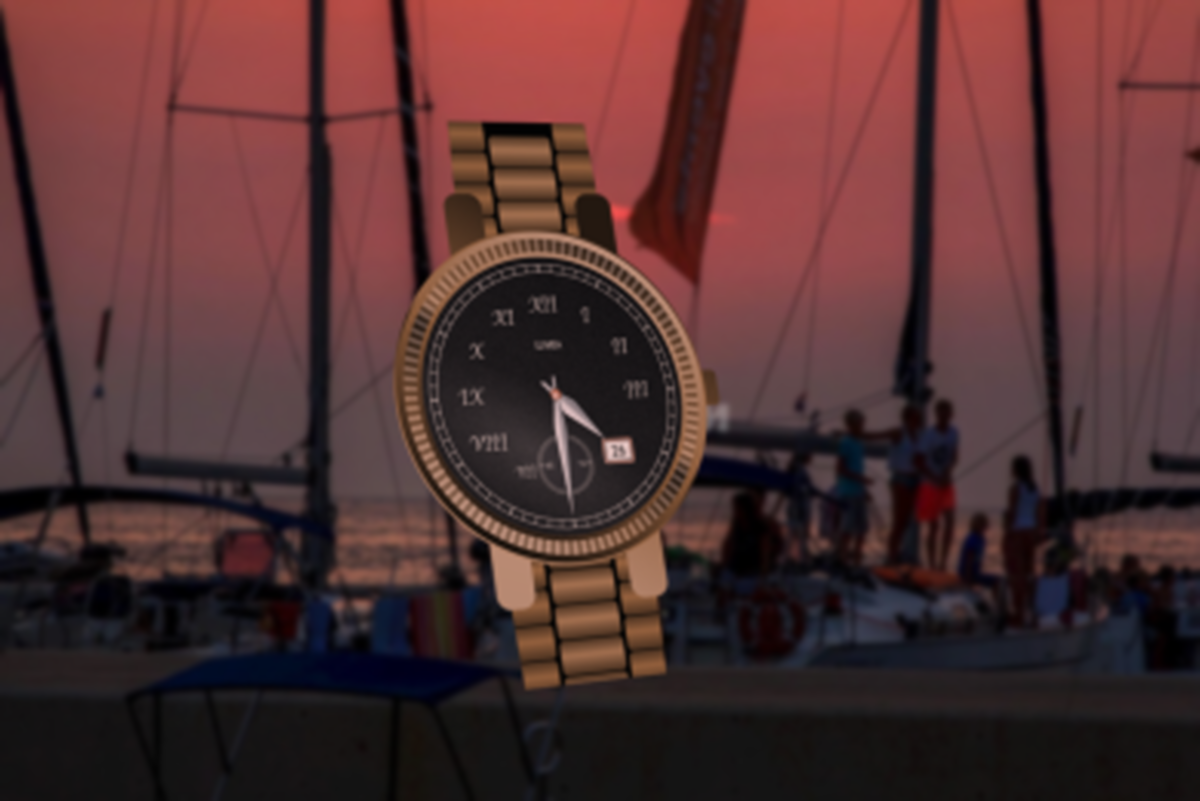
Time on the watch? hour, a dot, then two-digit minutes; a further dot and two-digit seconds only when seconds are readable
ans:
4.30
